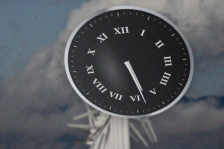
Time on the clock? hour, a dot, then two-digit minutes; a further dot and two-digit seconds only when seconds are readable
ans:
5.28
